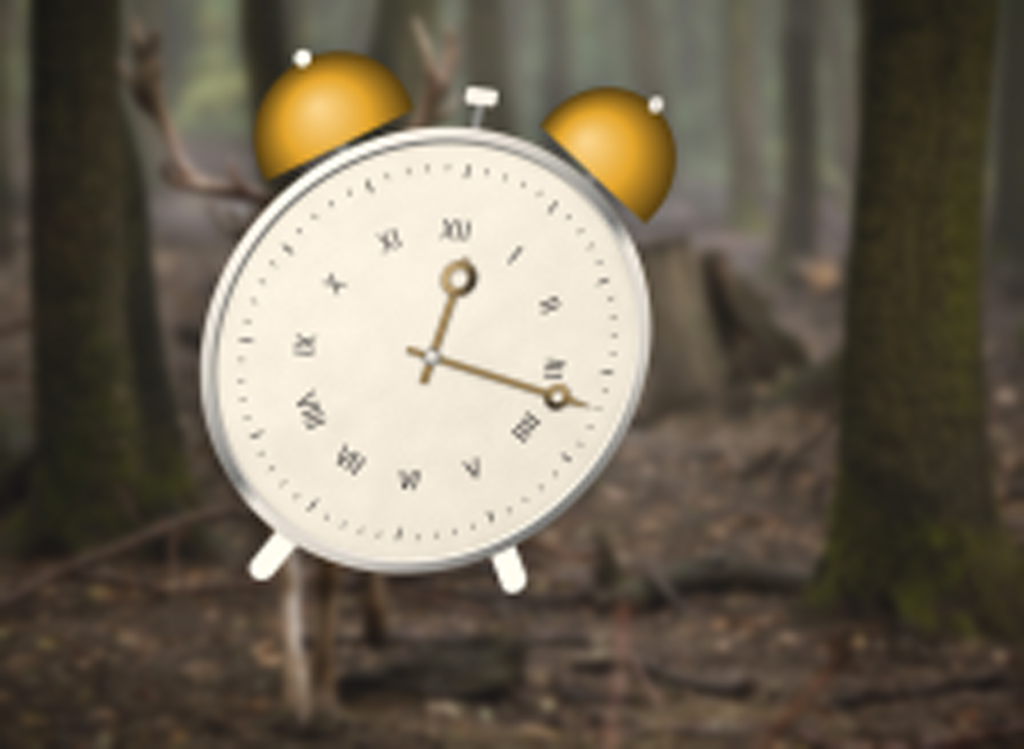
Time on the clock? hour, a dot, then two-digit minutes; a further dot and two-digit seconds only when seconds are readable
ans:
12.17
